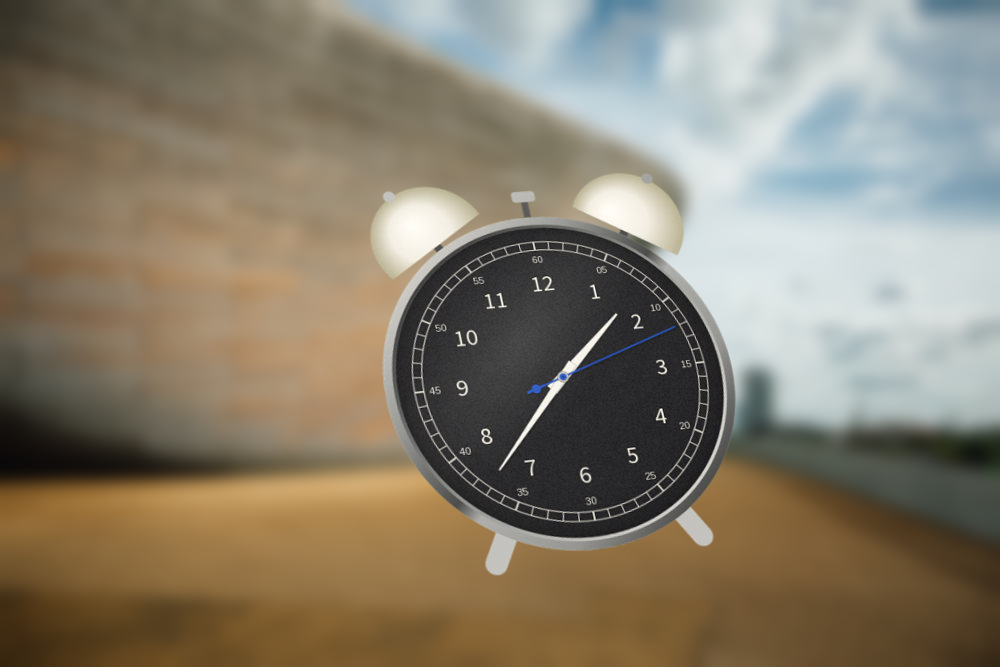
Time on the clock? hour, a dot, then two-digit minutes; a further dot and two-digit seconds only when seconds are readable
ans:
1.37.12
